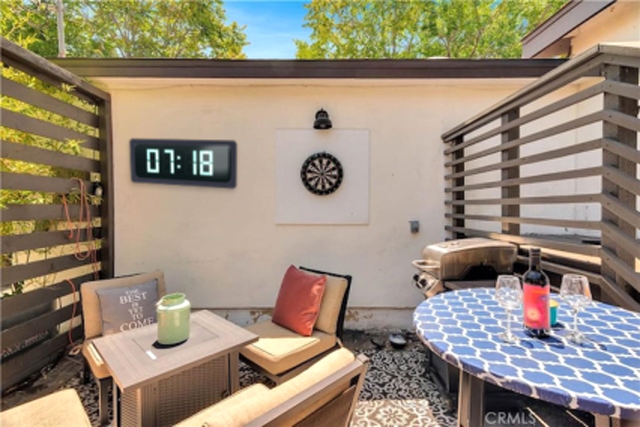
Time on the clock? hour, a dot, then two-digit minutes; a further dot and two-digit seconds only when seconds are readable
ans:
7.18
